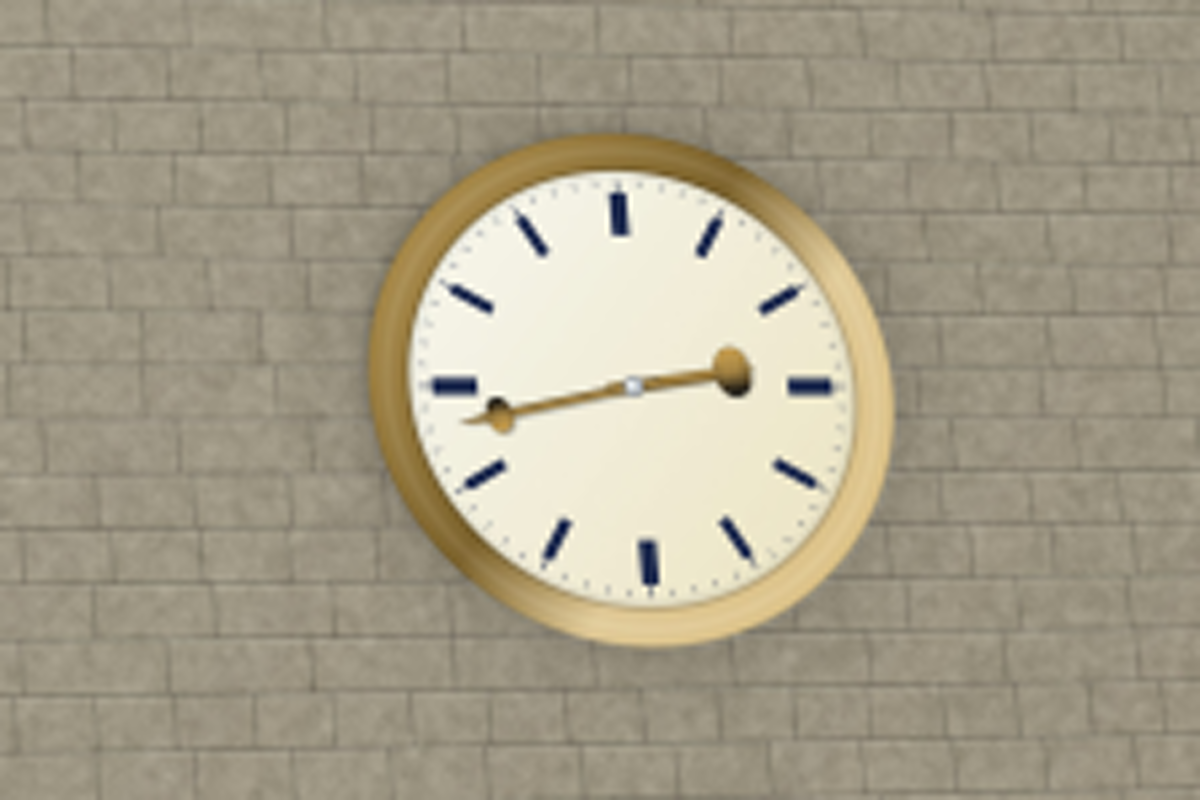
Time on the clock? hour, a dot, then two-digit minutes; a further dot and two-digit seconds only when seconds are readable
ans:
2.43
